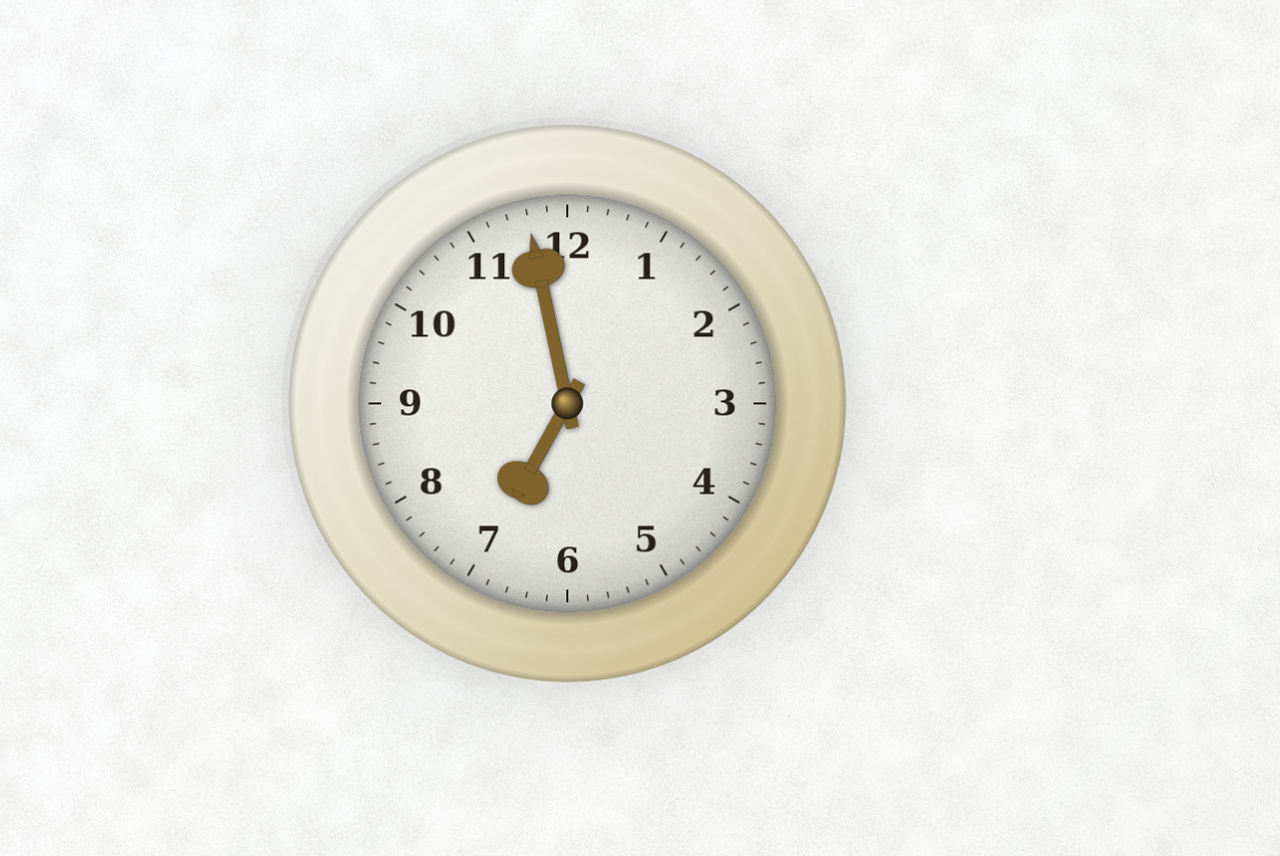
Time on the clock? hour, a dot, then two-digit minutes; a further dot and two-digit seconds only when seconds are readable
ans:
6.58
